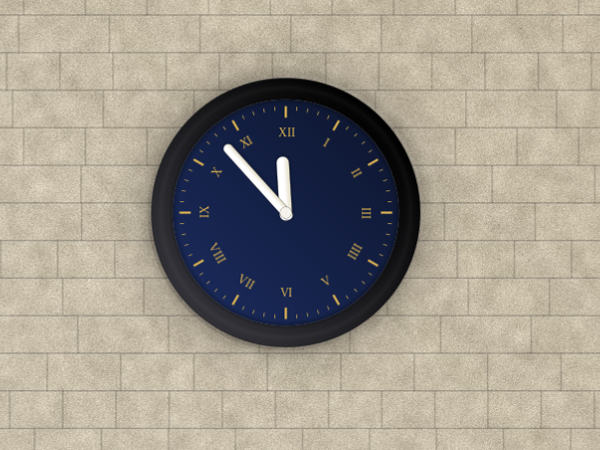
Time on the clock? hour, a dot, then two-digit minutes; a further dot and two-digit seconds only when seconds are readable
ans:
11.53
